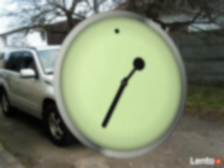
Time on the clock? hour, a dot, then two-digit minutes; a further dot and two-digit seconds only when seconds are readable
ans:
1.36
